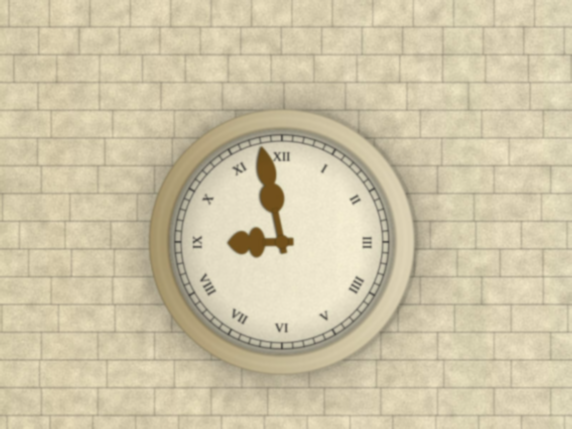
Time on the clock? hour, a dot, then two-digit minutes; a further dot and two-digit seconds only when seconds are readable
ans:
8.58
